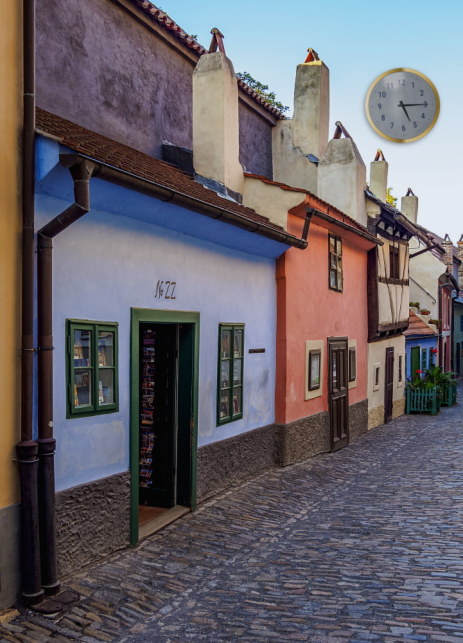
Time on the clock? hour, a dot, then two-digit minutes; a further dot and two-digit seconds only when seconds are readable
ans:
5.15
